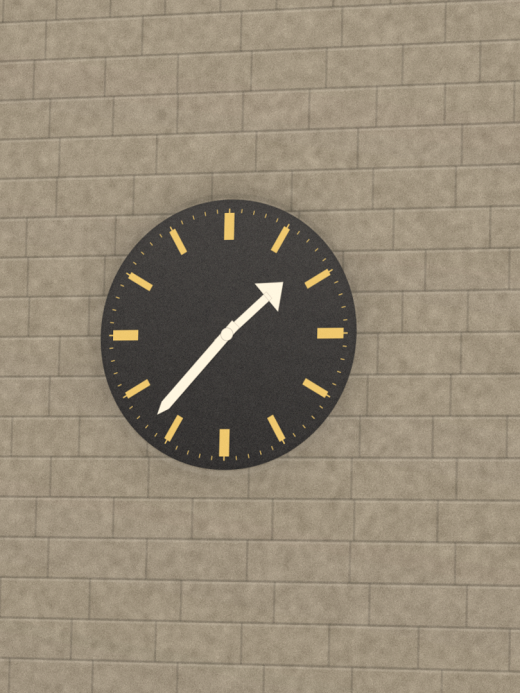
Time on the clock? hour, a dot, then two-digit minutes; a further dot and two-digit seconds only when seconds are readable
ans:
1.37
